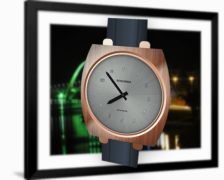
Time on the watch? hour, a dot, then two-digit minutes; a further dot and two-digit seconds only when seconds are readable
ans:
7.53
